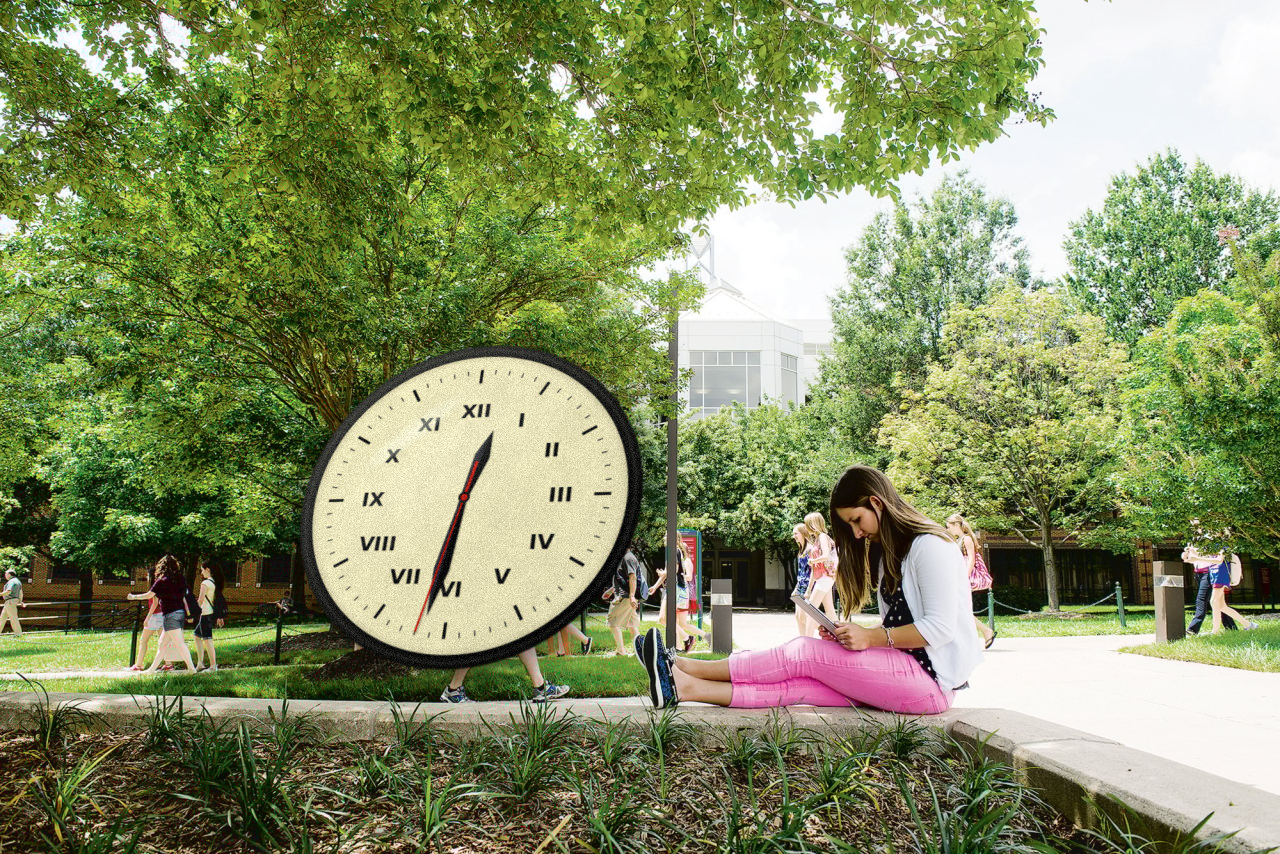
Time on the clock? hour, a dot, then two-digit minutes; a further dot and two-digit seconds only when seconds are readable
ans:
12.31.32
